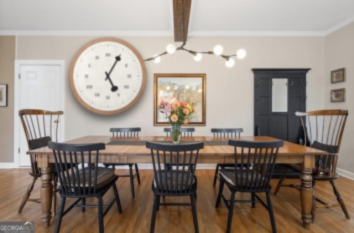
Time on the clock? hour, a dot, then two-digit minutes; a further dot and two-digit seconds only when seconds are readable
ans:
5.05
